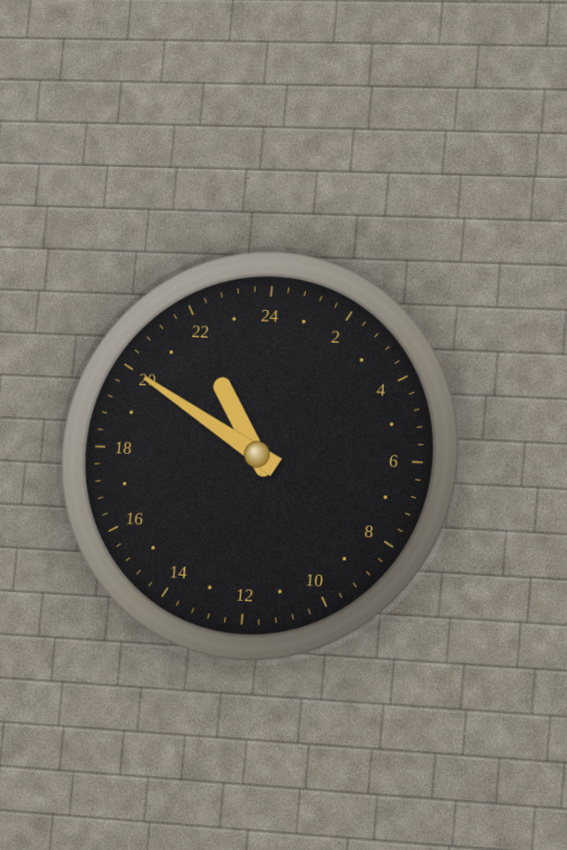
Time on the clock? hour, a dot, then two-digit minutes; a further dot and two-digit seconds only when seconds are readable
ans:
21.50
